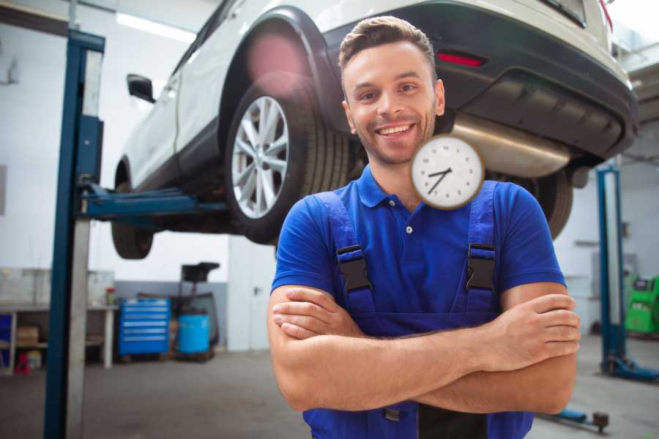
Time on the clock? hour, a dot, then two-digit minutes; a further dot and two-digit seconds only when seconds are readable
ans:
8.37
